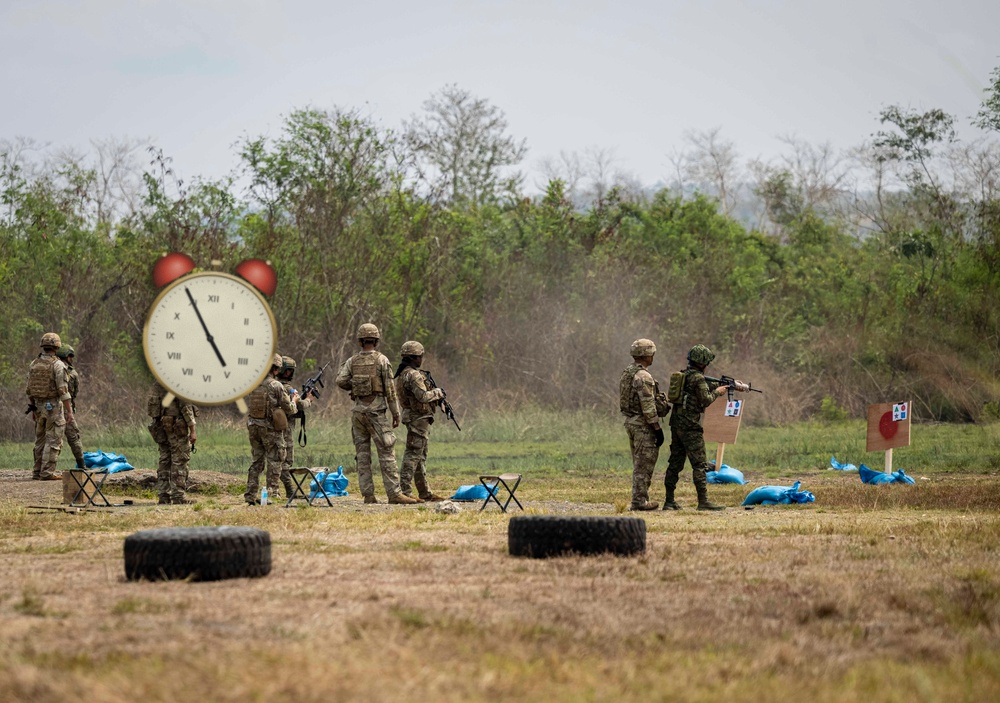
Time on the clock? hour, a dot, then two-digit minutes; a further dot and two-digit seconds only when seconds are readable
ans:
4.55
